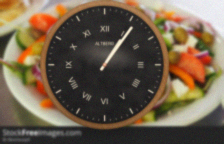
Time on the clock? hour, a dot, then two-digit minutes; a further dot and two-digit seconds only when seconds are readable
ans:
1.06
